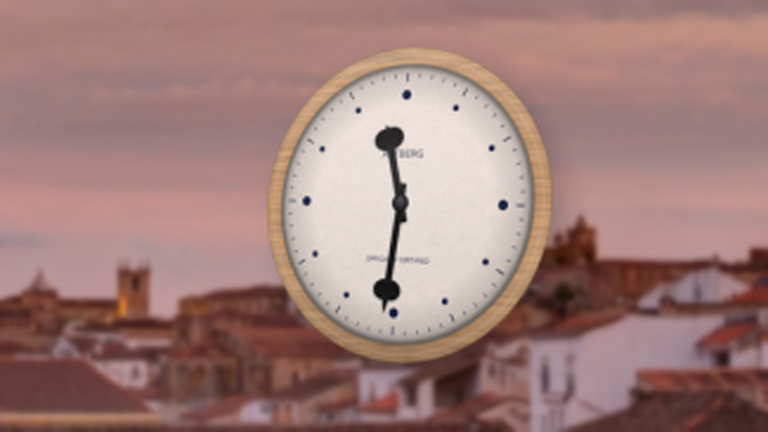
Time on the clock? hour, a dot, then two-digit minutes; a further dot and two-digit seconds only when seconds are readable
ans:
11.31
